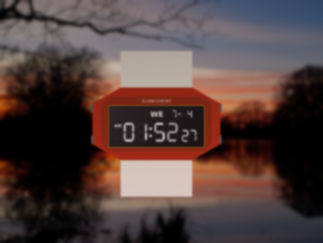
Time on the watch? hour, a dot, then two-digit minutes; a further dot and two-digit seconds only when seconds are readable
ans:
1.52.27
